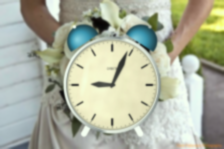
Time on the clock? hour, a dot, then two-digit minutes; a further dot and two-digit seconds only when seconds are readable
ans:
9.04
